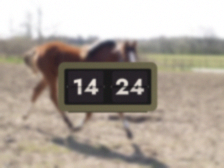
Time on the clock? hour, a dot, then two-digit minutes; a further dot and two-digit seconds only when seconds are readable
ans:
14.24
